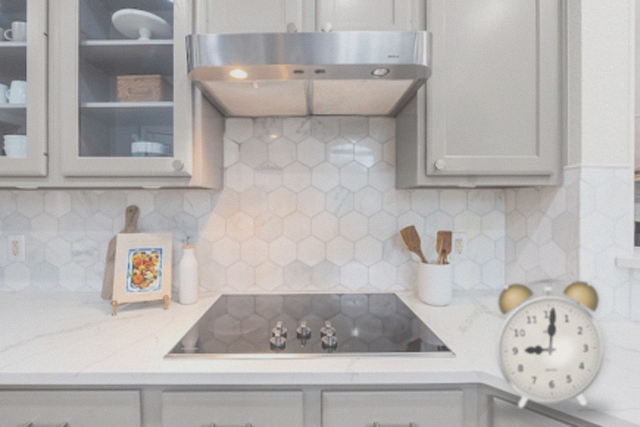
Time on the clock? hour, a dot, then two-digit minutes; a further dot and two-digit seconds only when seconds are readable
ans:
9.01
